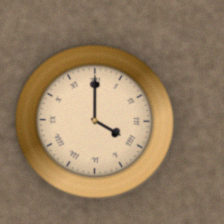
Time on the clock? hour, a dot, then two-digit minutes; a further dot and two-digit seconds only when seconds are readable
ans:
4.00
